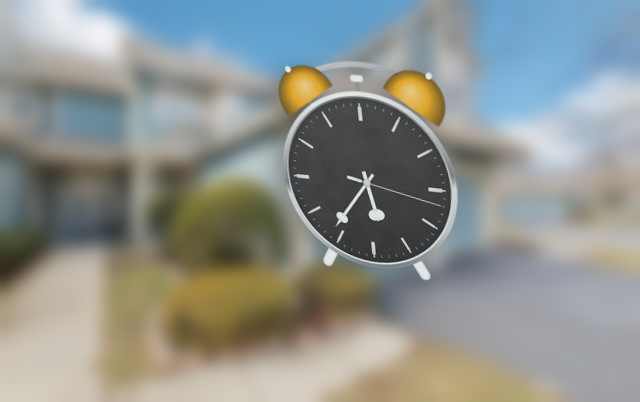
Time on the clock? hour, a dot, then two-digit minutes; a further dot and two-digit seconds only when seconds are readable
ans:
5.36.17
